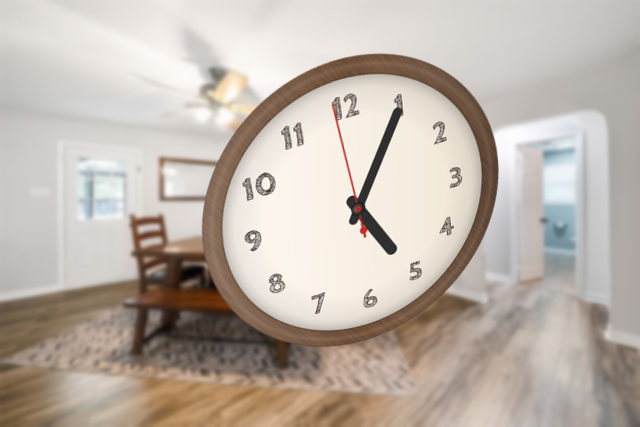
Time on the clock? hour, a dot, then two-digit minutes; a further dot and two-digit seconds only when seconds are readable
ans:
5.04.59
